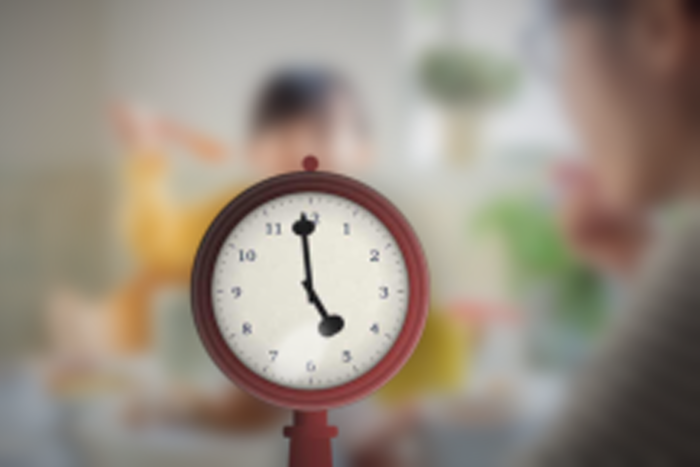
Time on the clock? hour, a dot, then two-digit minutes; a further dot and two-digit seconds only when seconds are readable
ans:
4.59
